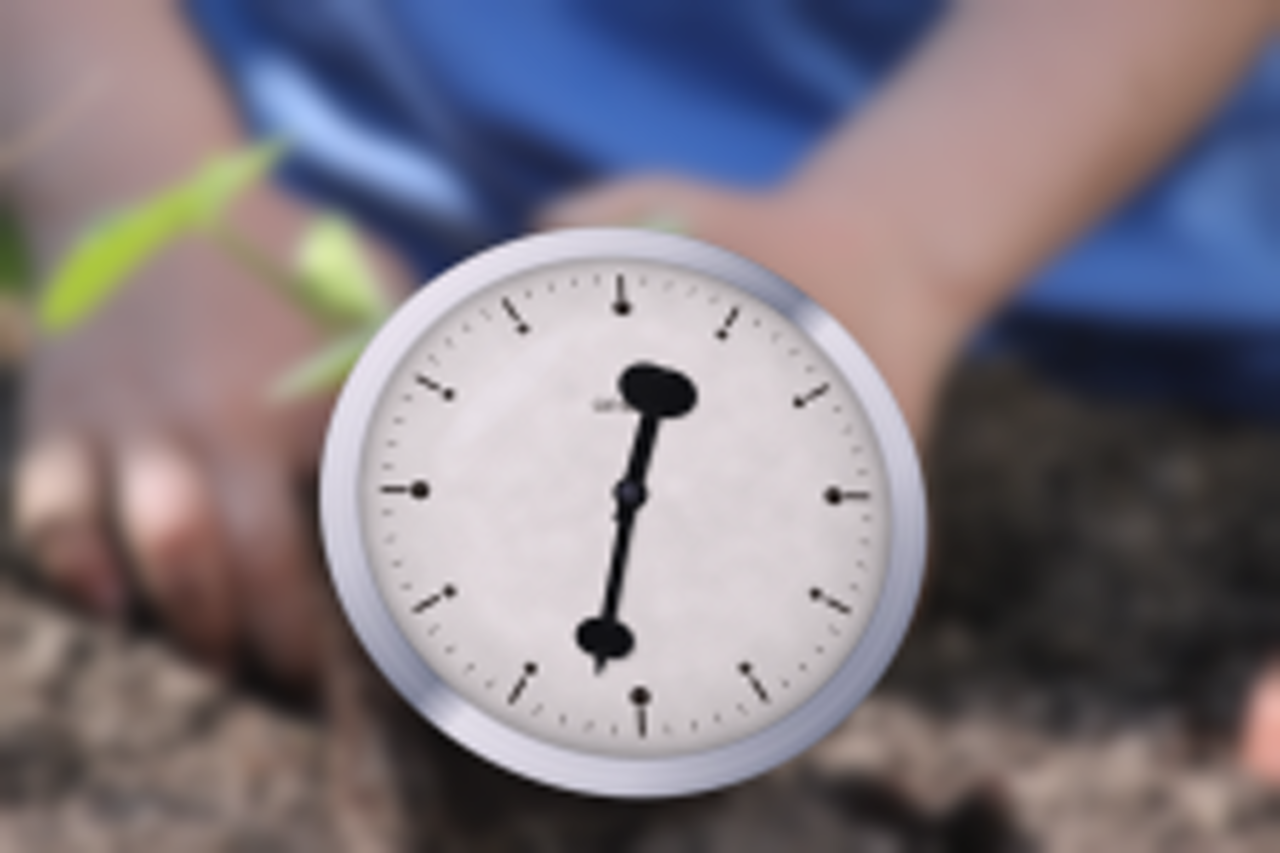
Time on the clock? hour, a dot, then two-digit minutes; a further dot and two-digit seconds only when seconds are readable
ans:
12.32
